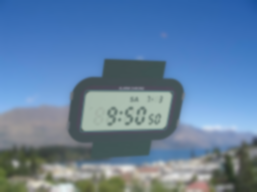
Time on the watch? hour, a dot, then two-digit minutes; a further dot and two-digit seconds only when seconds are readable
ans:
9.50.50
